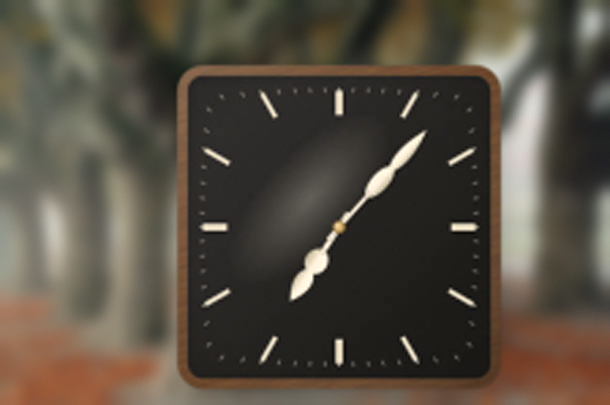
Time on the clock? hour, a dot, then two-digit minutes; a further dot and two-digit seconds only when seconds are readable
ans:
7.07
